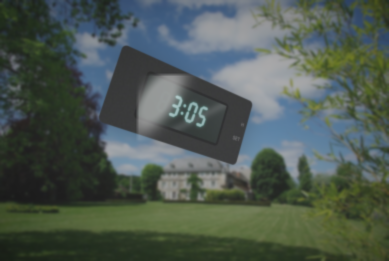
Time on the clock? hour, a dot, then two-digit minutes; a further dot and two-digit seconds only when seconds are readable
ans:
3.05
